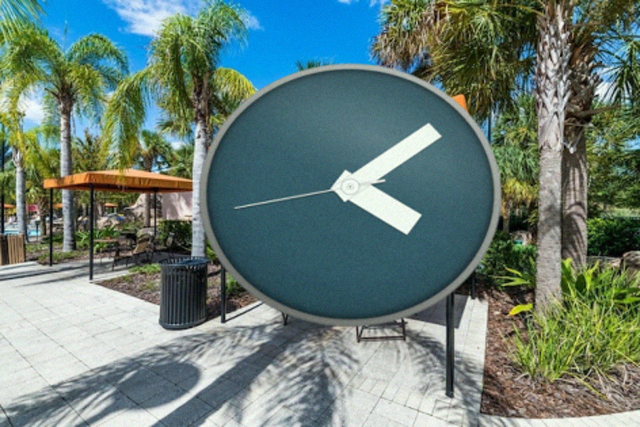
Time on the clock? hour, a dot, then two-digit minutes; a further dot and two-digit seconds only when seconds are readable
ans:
4.08.43
